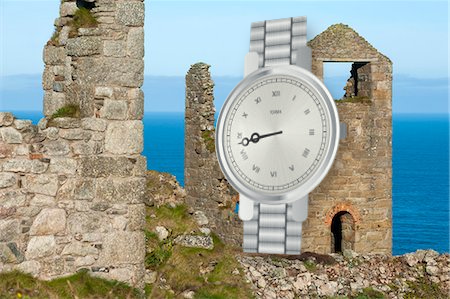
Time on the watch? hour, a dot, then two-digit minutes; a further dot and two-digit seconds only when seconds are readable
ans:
8.43
